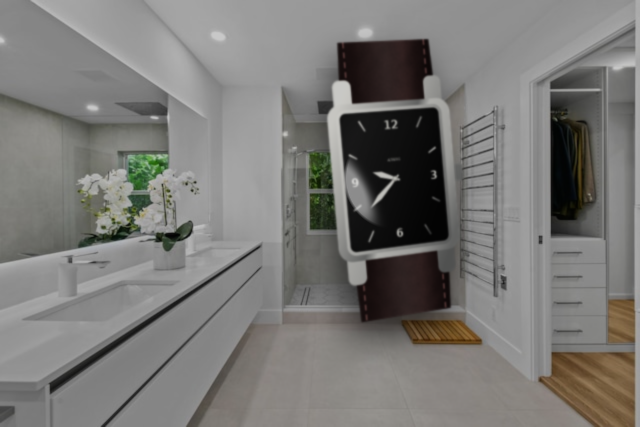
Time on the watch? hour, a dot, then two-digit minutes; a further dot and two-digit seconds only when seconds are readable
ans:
9.38
